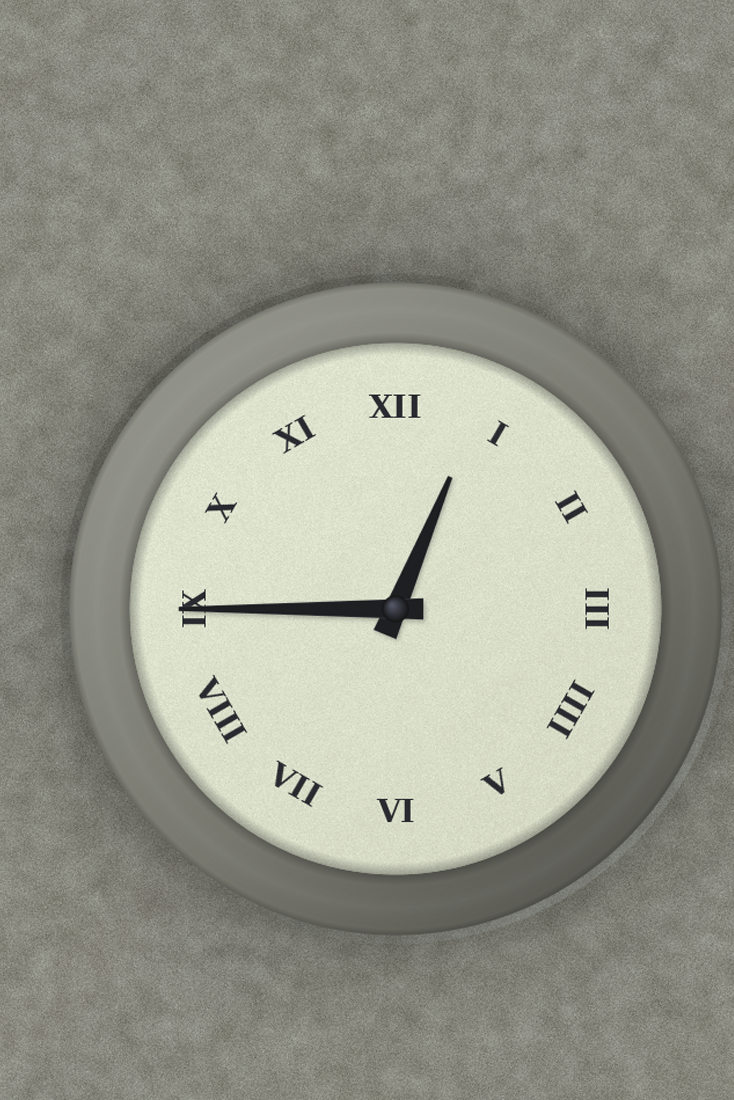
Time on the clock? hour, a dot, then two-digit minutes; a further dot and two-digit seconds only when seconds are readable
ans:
12.45
